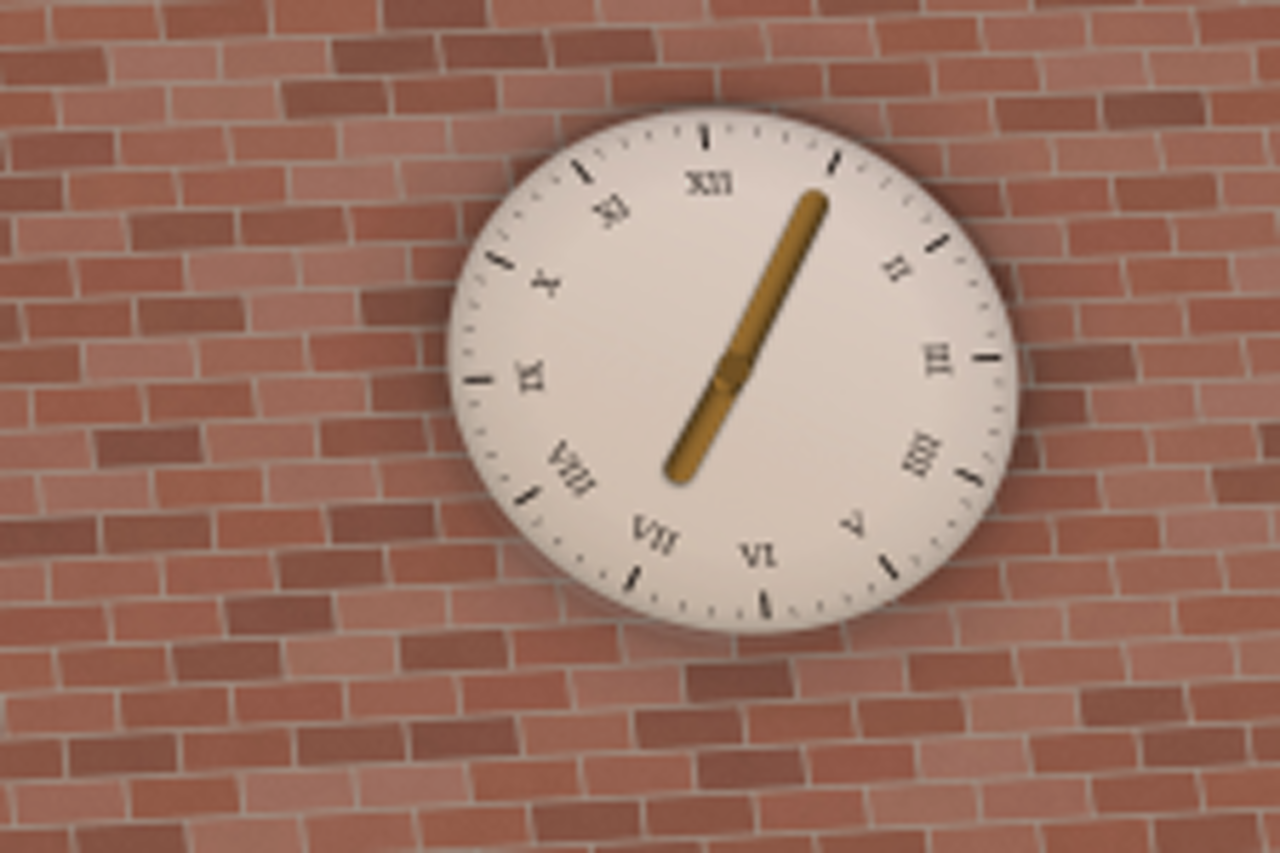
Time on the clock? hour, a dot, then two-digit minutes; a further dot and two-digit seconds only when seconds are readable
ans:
7.05
